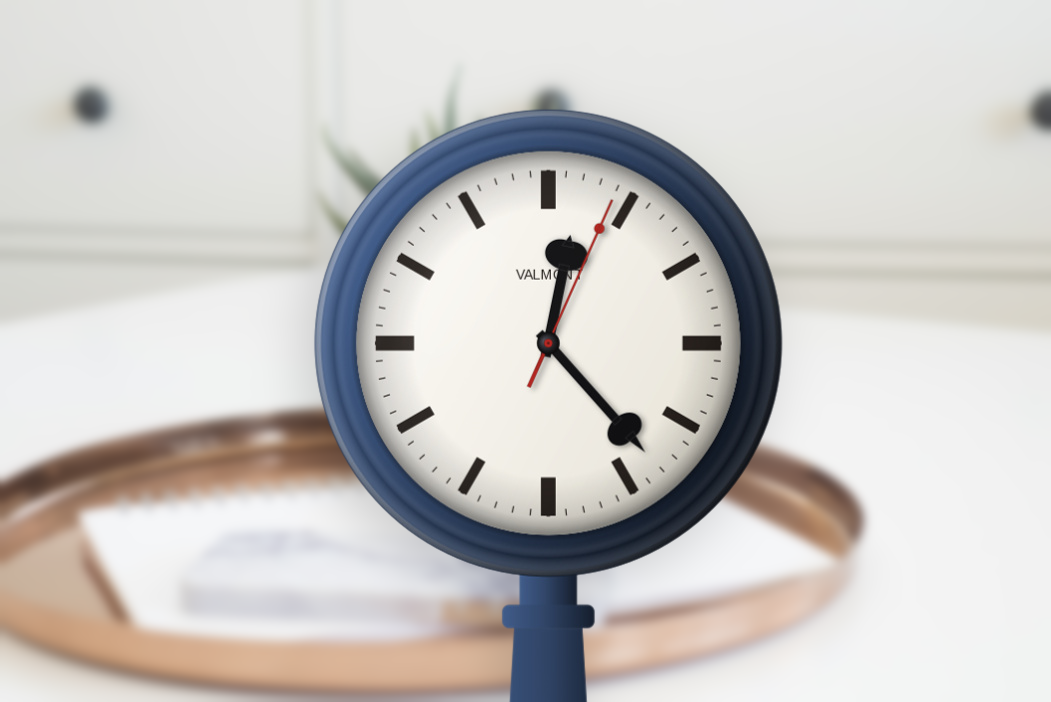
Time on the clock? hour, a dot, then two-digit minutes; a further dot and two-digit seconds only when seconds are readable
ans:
12.23.04
